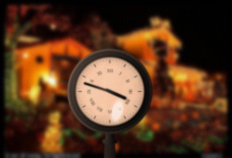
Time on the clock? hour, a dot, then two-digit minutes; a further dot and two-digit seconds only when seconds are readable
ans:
3.48
